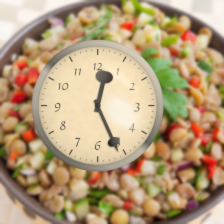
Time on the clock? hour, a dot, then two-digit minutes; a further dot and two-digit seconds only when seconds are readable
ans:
12.26
